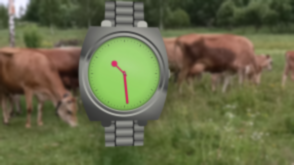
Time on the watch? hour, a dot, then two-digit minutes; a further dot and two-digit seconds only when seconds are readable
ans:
10.29
